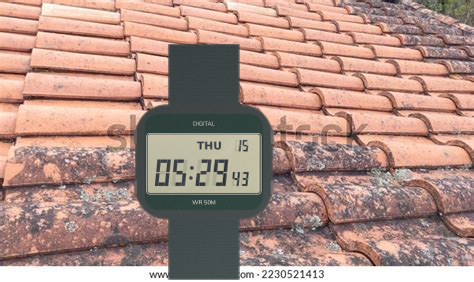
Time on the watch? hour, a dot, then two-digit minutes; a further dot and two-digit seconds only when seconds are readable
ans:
5.29.43
